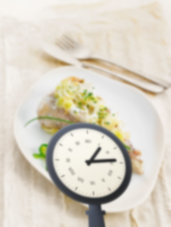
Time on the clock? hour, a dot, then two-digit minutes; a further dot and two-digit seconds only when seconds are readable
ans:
1.14
